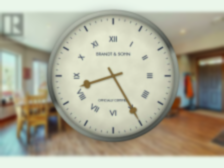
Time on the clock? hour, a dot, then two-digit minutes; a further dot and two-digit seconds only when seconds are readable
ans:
8.25
